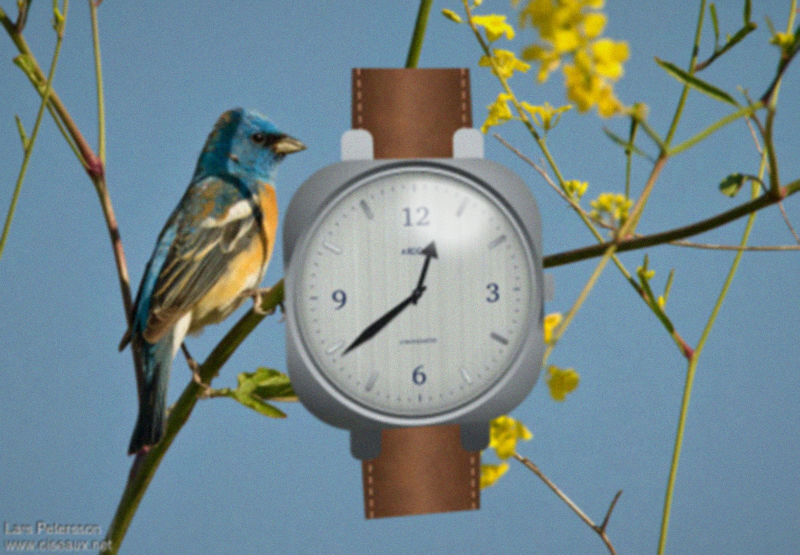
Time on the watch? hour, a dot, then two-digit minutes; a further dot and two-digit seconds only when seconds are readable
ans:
12.39
